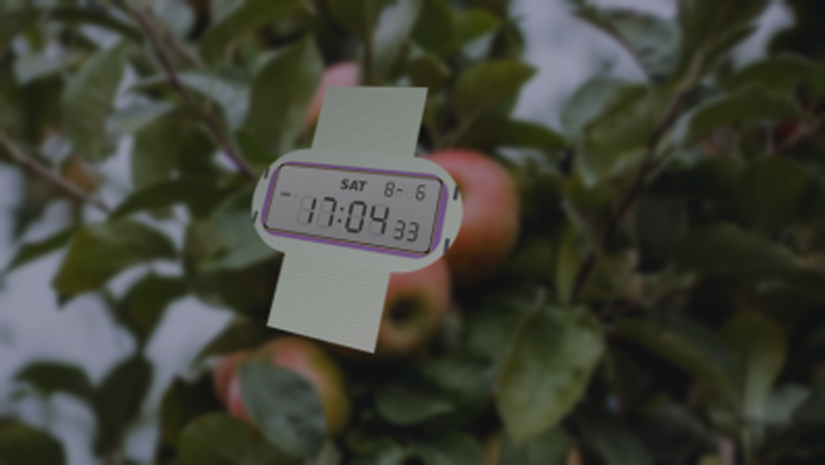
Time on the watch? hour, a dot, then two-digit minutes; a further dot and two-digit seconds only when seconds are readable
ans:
17.04.33
